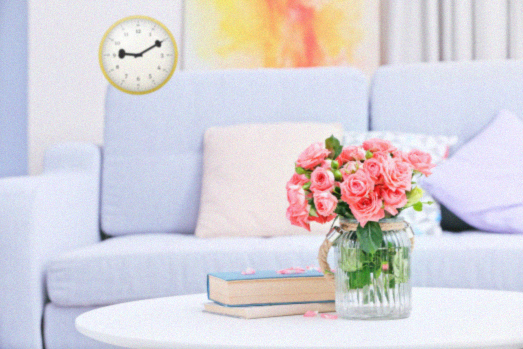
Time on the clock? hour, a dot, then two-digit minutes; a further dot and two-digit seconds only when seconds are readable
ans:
9.10
